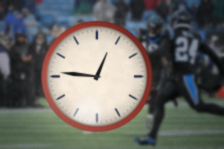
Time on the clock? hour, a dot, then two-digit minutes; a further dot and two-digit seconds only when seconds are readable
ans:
12.46
